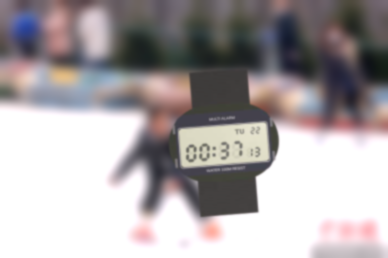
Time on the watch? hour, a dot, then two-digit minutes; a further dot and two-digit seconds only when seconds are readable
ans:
0.37
